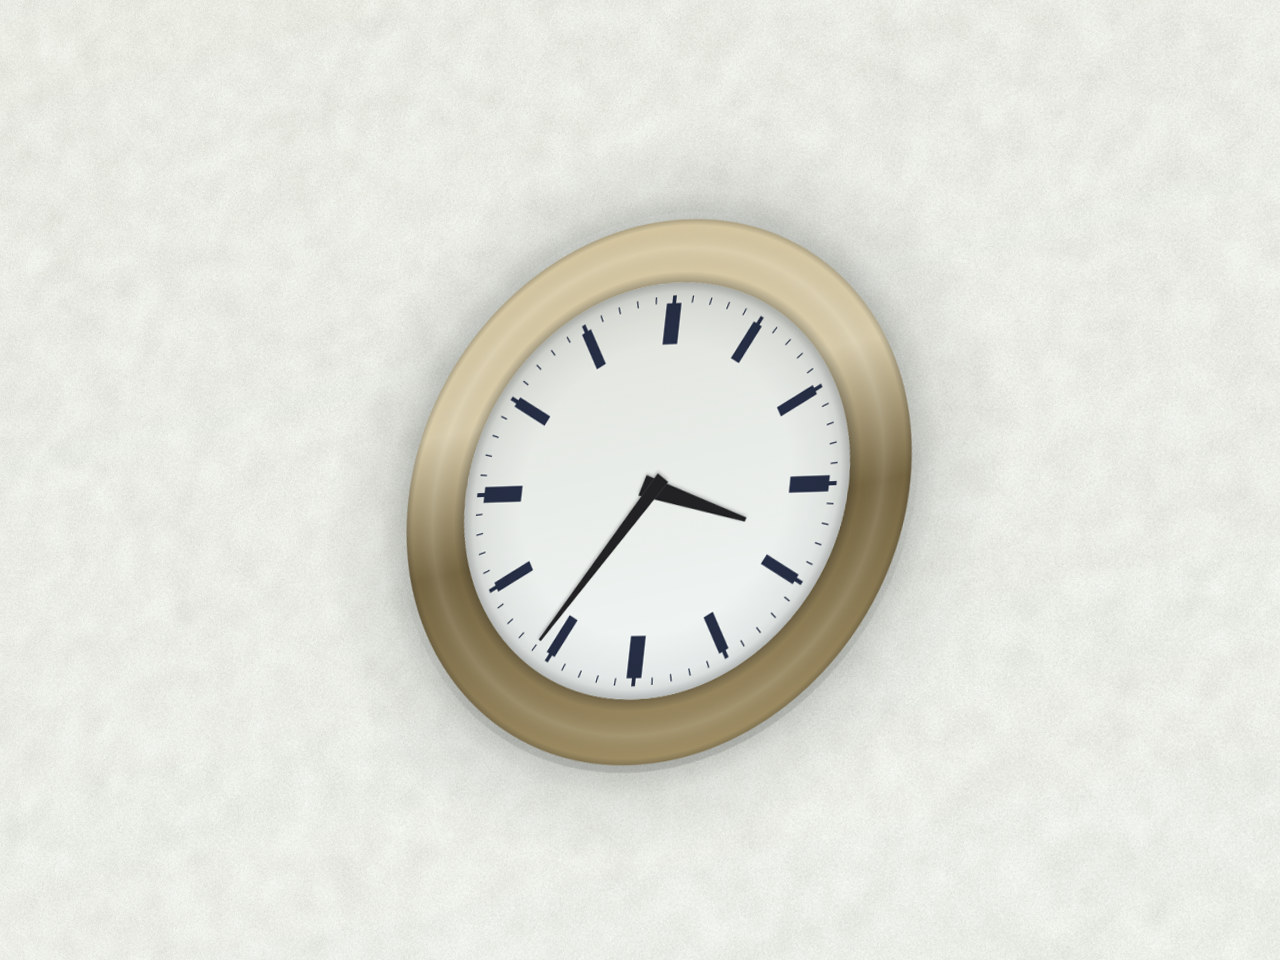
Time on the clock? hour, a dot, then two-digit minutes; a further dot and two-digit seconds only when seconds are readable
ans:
3.36
